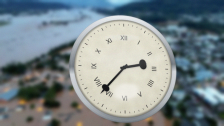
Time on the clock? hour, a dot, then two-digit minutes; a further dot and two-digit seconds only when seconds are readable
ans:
2.37
